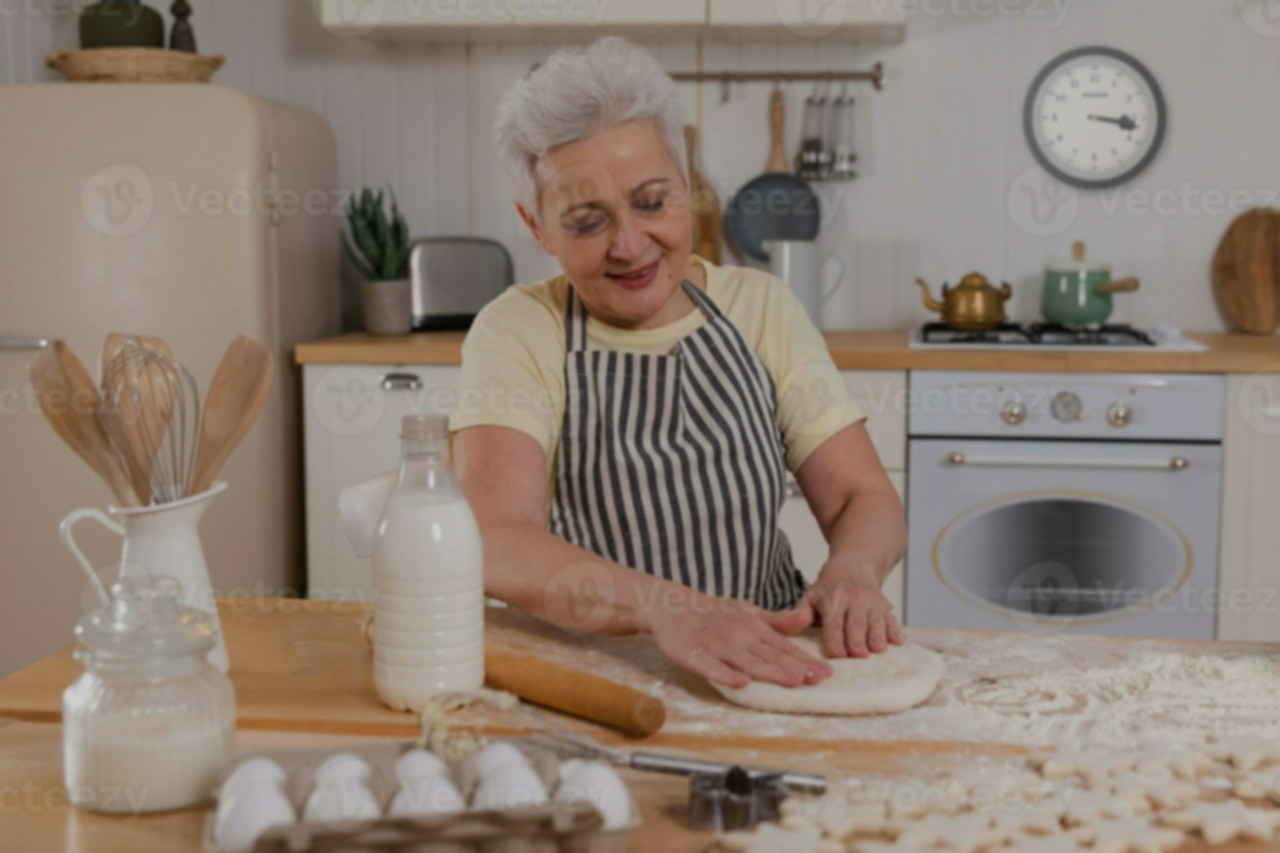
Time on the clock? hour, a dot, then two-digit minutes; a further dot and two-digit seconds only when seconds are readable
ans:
3.17
